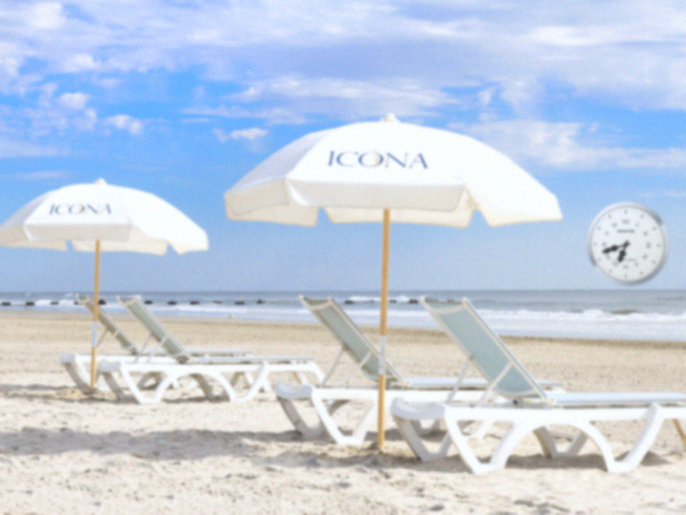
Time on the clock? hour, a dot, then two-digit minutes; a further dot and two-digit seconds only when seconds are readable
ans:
6.42
